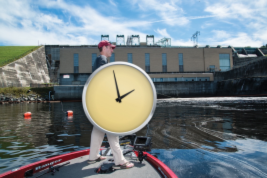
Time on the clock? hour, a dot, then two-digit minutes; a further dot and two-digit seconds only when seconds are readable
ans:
1.58
